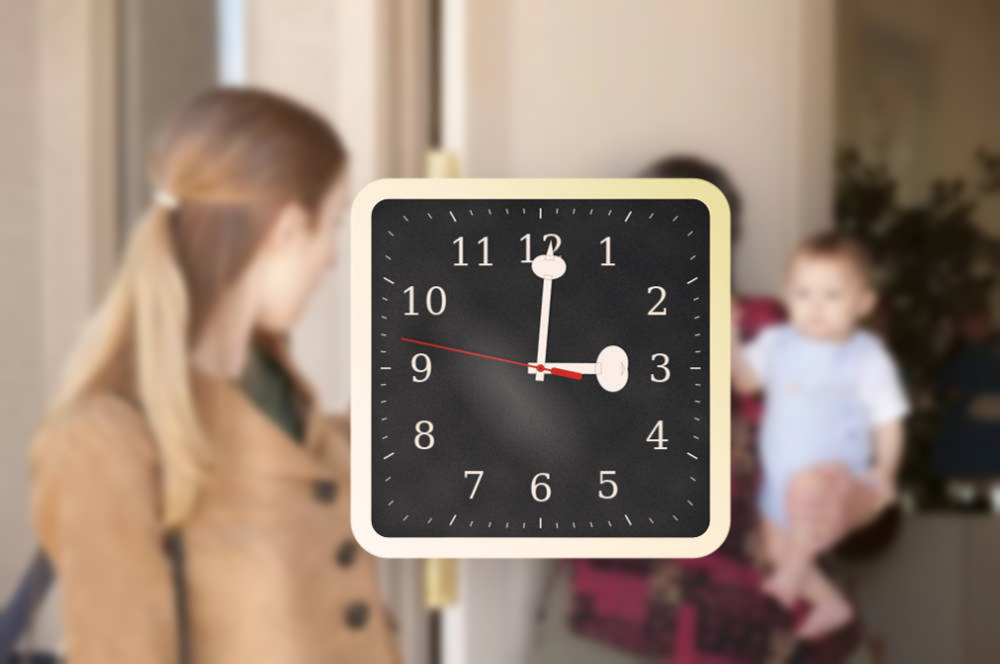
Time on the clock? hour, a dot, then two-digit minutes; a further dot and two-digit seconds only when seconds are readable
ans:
3.00.47
